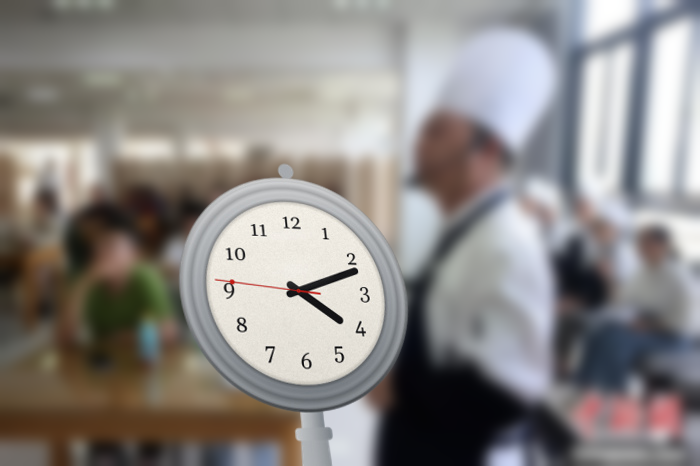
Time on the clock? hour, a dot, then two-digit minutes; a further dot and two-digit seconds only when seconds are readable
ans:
4.11.46
